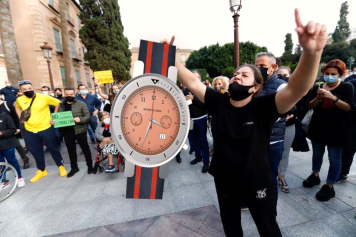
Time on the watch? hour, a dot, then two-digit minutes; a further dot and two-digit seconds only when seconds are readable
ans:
3.33
